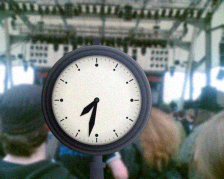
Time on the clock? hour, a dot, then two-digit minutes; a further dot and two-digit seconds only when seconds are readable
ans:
7.32
